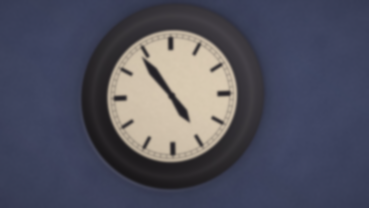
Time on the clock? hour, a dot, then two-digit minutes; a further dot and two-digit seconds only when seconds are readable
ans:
4.54
